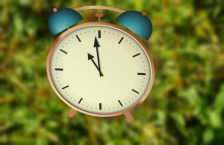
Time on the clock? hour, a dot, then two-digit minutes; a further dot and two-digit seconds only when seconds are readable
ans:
10.59
